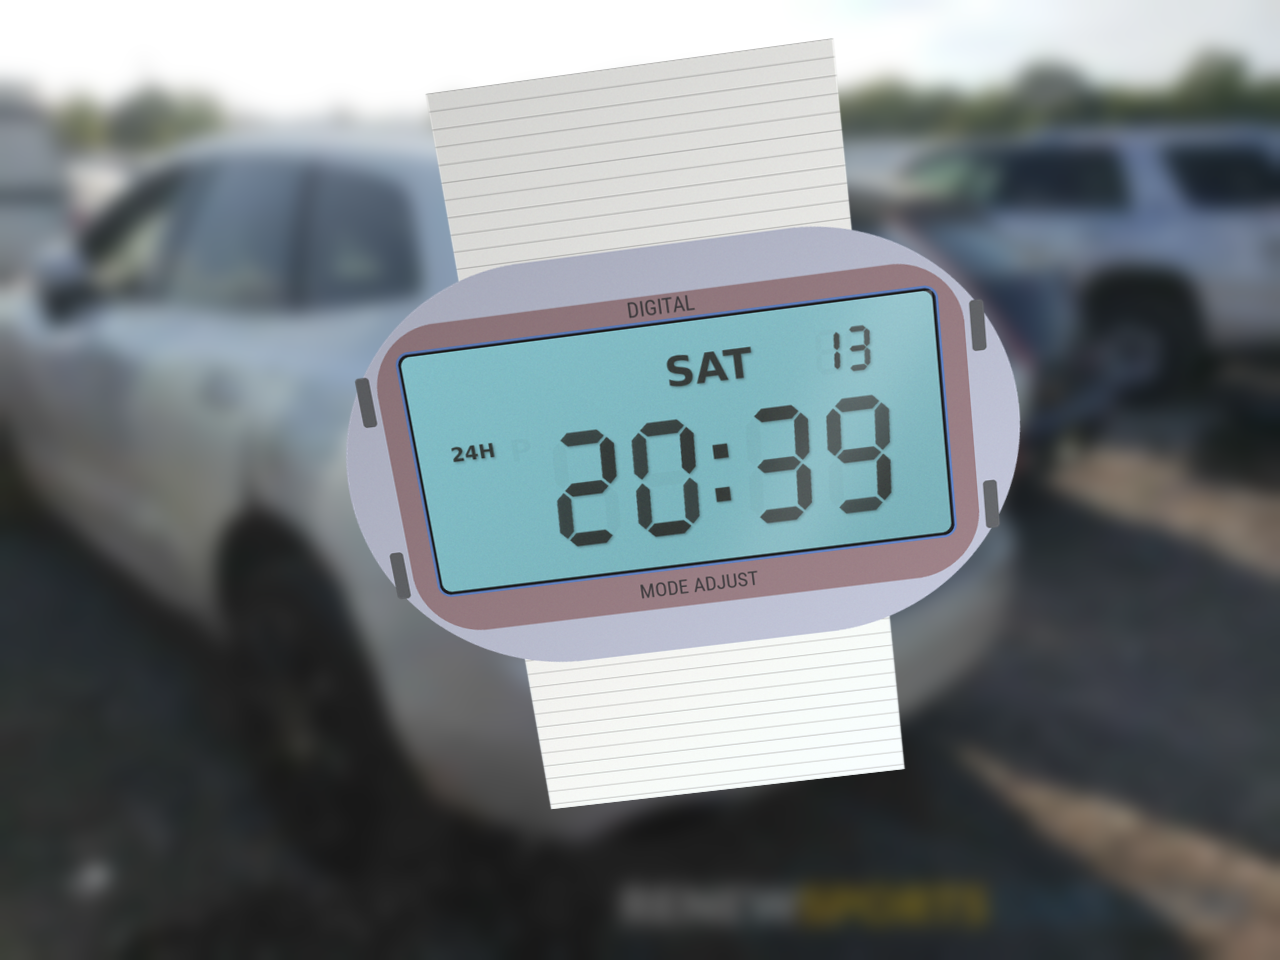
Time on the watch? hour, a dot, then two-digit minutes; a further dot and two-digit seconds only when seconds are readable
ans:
20.39
